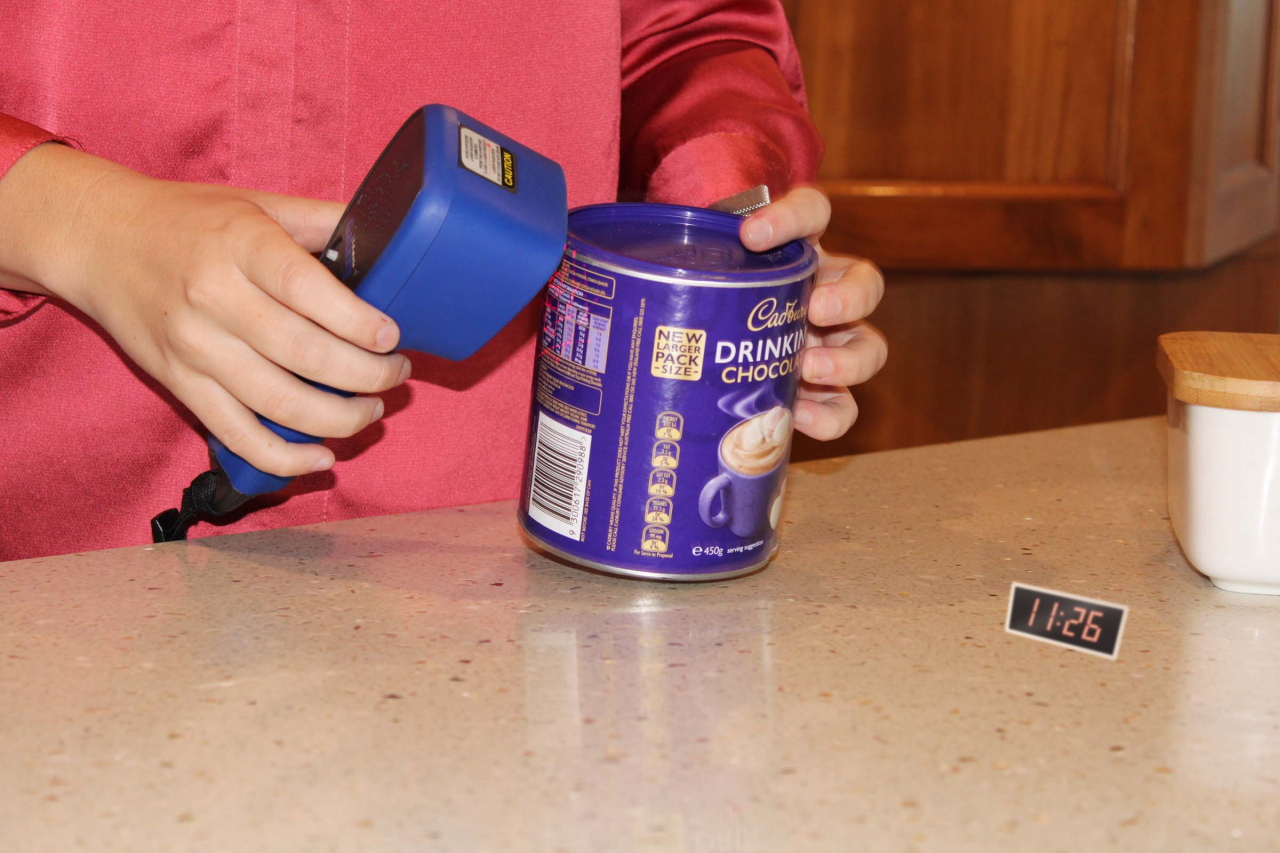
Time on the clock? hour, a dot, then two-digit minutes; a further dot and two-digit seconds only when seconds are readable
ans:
11.26
